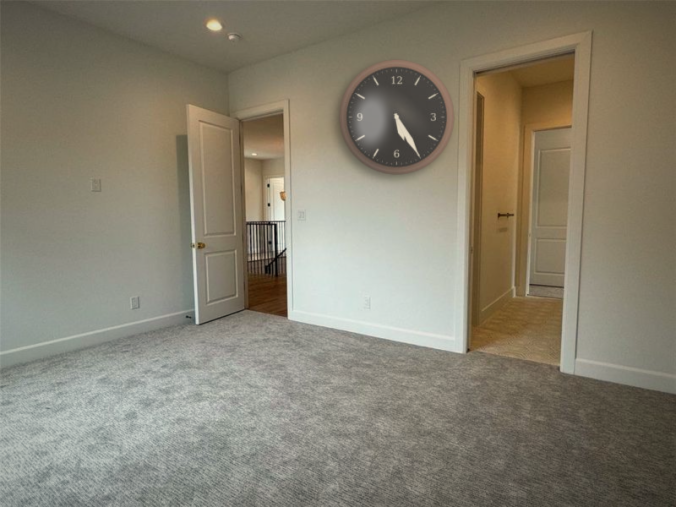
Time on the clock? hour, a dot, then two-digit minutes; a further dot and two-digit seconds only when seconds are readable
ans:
5.25
